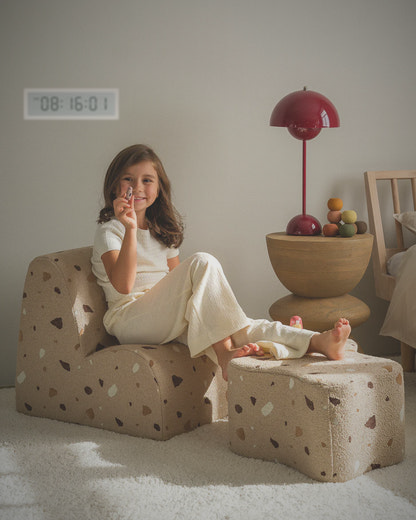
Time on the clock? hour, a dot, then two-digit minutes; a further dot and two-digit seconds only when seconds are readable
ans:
8.16.01
